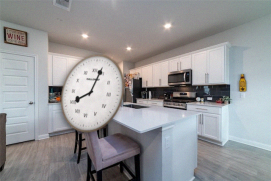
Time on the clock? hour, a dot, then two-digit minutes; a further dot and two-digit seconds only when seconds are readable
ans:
8.03
